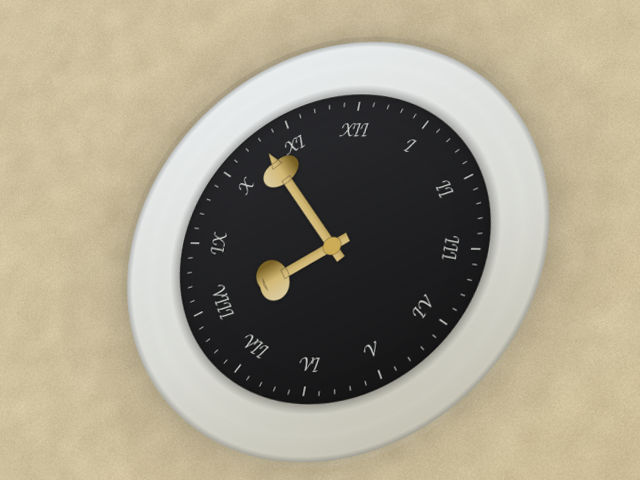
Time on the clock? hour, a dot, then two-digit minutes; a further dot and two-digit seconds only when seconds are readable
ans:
7.53
